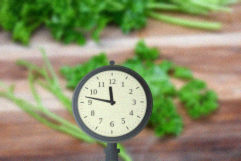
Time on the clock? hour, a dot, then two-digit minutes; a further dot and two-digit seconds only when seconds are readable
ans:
11.47
